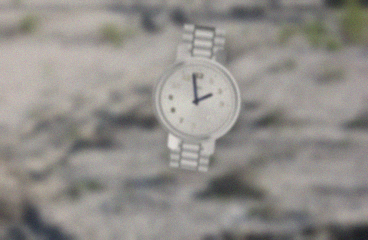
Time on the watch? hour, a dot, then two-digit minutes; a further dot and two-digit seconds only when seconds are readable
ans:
1.58
